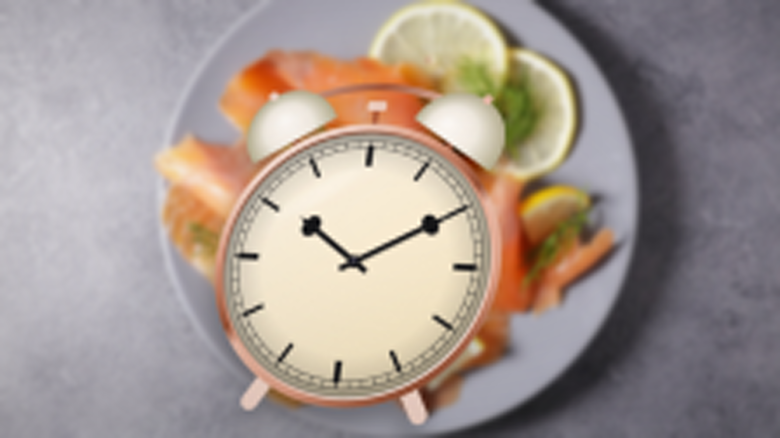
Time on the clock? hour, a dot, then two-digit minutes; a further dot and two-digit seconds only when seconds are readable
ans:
10.10
